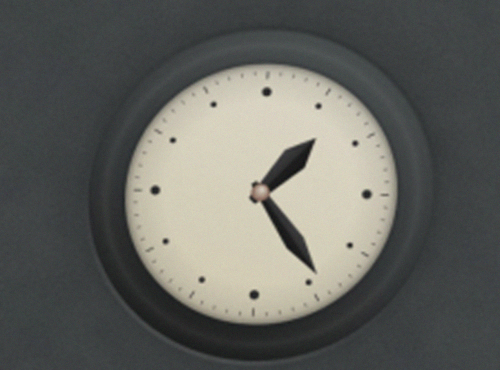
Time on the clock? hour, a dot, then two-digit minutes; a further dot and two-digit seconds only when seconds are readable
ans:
1.24
